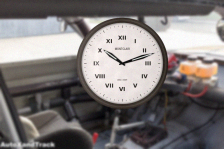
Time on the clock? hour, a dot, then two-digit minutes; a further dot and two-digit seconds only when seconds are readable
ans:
10.12
